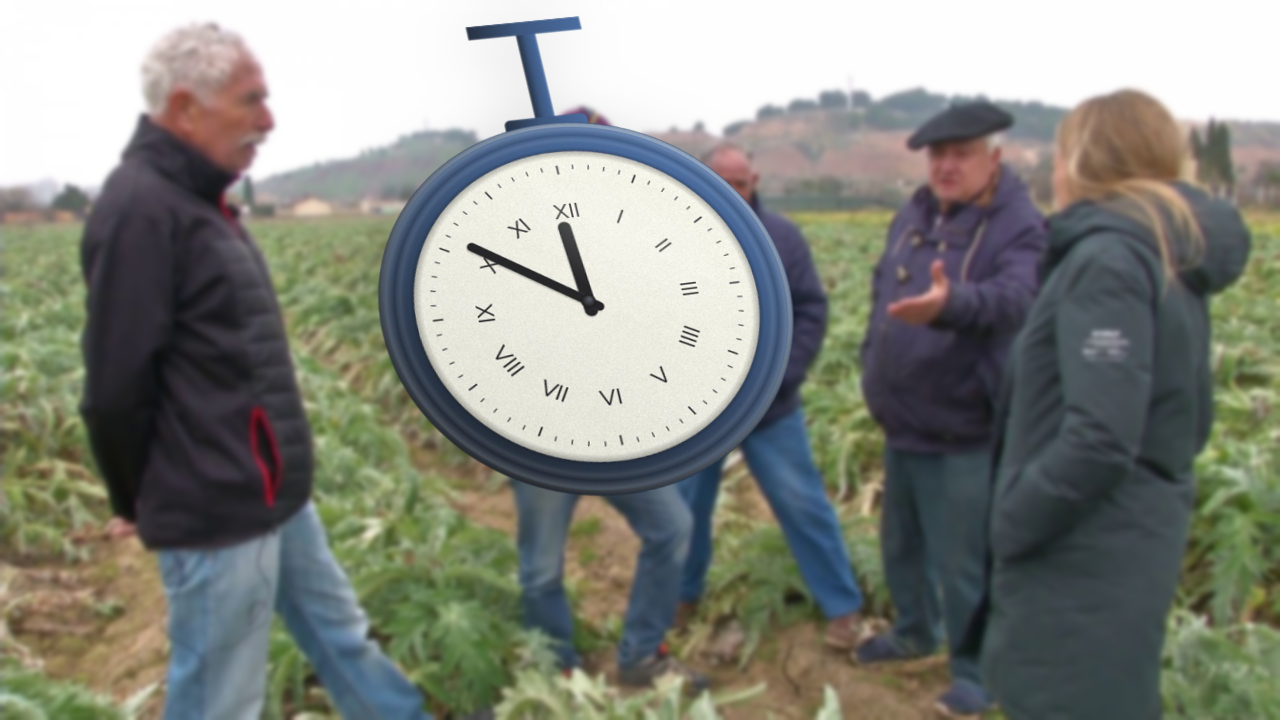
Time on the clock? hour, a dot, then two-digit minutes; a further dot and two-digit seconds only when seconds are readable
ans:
11.51
